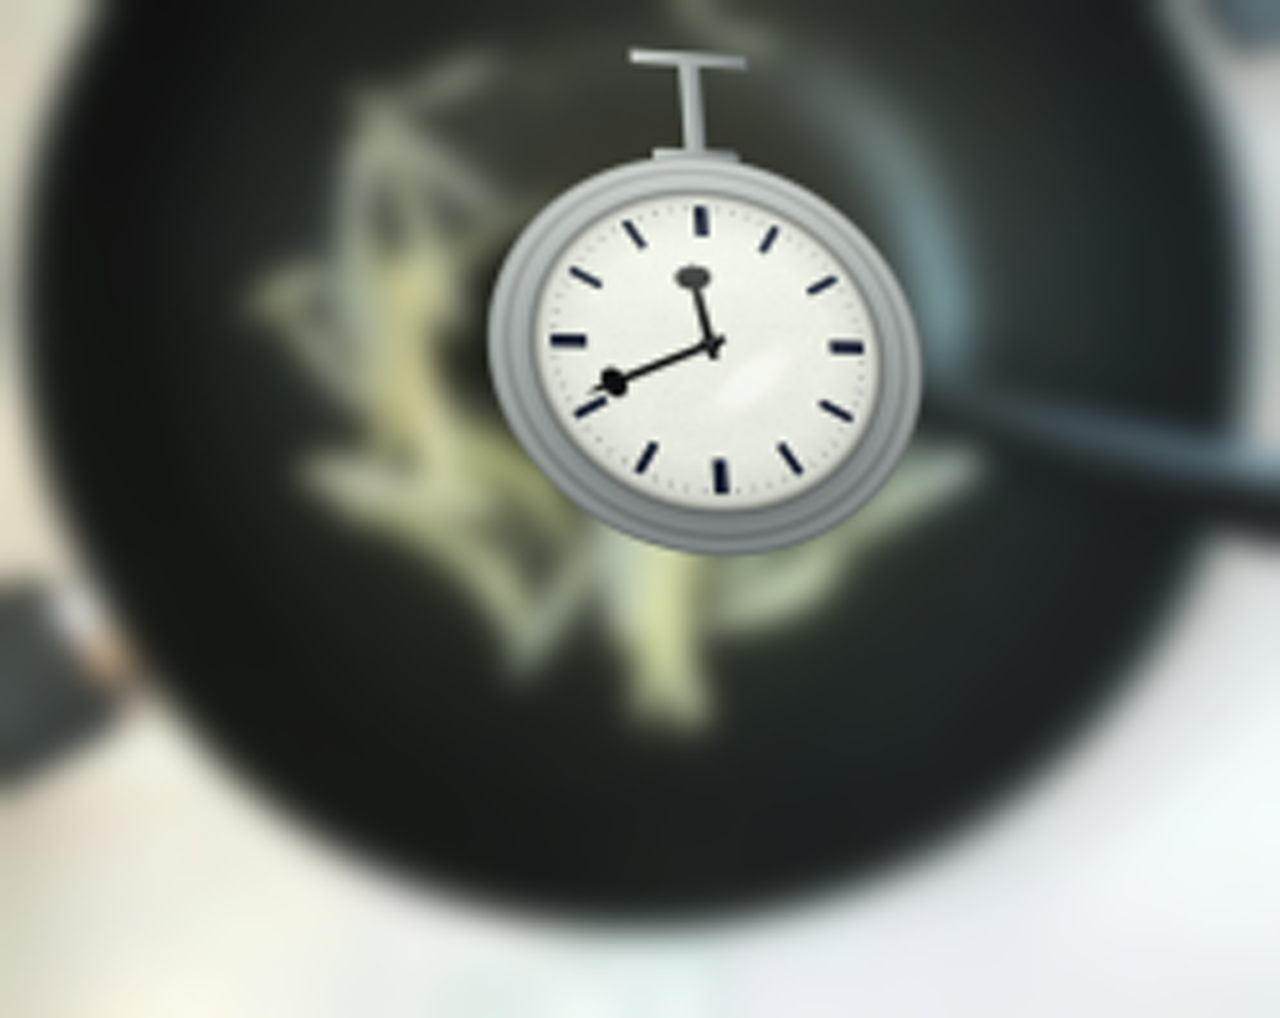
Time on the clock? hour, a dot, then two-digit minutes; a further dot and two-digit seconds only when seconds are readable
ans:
11.41
